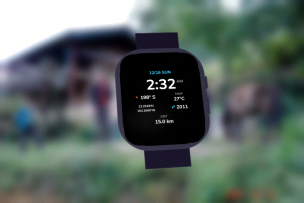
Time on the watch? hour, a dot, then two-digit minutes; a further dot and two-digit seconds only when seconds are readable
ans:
2.32
